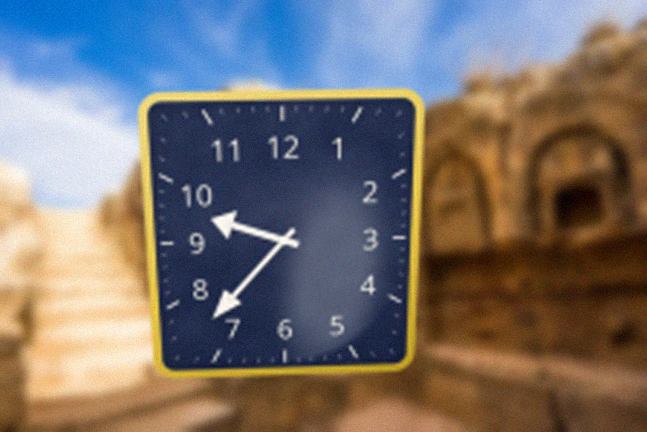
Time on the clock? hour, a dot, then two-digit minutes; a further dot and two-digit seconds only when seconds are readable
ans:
9.37
